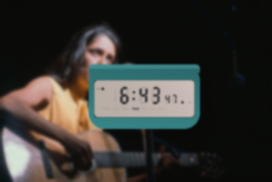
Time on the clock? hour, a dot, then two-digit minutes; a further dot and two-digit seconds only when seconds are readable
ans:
6.43
